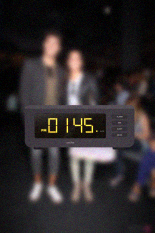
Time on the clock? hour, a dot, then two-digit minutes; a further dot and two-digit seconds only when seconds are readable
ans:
1.45
